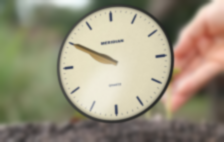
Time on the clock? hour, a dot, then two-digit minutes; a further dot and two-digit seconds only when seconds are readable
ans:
9.50
